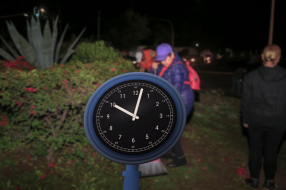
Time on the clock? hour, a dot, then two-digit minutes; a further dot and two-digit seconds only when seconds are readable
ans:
10.02
